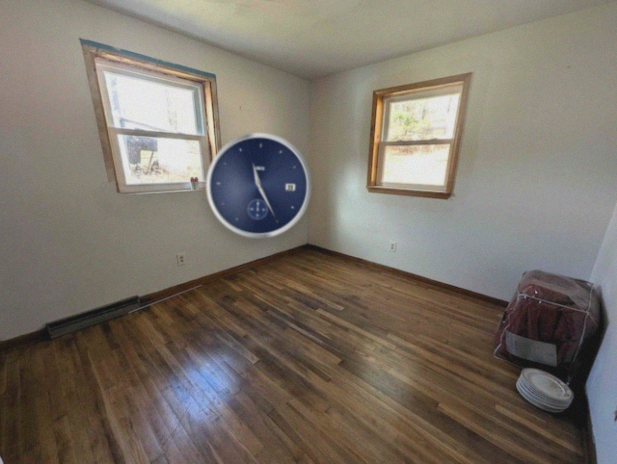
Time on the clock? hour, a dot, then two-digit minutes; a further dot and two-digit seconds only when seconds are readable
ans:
11.25
